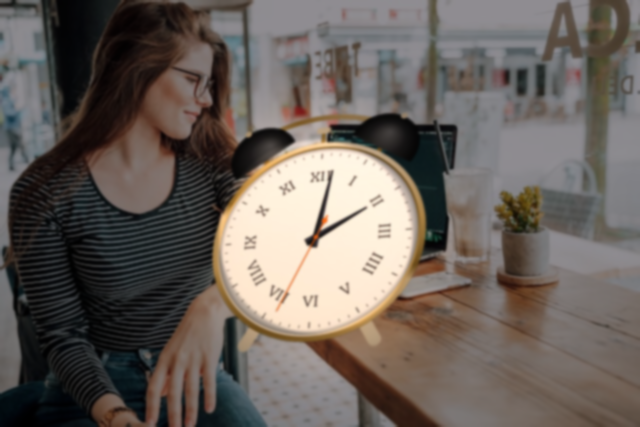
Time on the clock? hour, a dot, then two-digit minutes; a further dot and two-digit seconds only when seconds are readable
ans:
2.01.34
